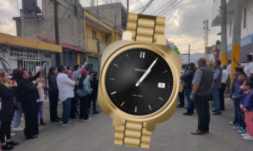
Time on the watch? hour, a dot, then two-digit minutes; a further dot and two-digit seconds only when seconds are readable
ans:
1.05
